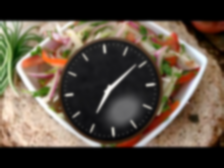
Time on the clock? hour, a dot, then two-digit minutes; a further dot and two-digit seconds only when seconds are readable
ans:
7.09
